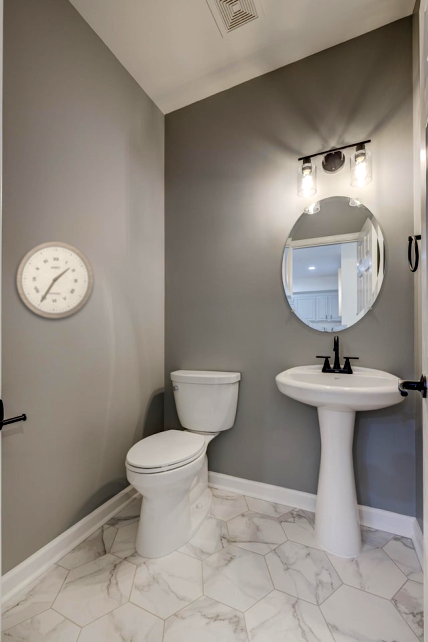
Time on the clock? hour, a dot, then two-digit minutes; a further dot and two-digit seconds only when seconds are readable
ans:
1.35
